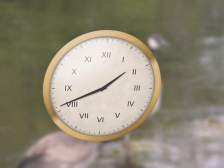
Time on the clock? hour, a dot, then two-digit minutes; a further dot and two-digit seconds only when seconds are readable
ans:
1.41
